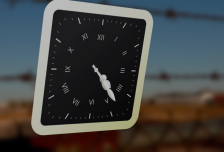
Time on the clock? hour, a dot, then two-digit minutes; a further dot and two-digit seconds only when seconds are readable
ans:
4.23
